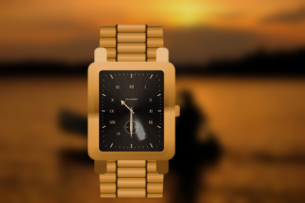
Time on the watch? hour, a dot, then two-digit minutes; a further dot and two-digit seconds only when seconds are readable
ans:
10.30
